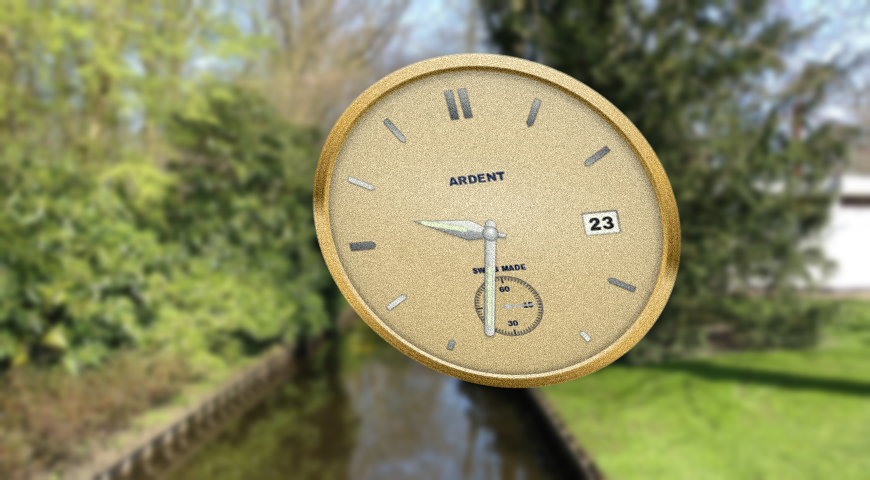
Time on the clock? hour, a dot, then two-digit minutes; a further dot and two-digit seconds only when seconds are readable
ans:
9.32.15
